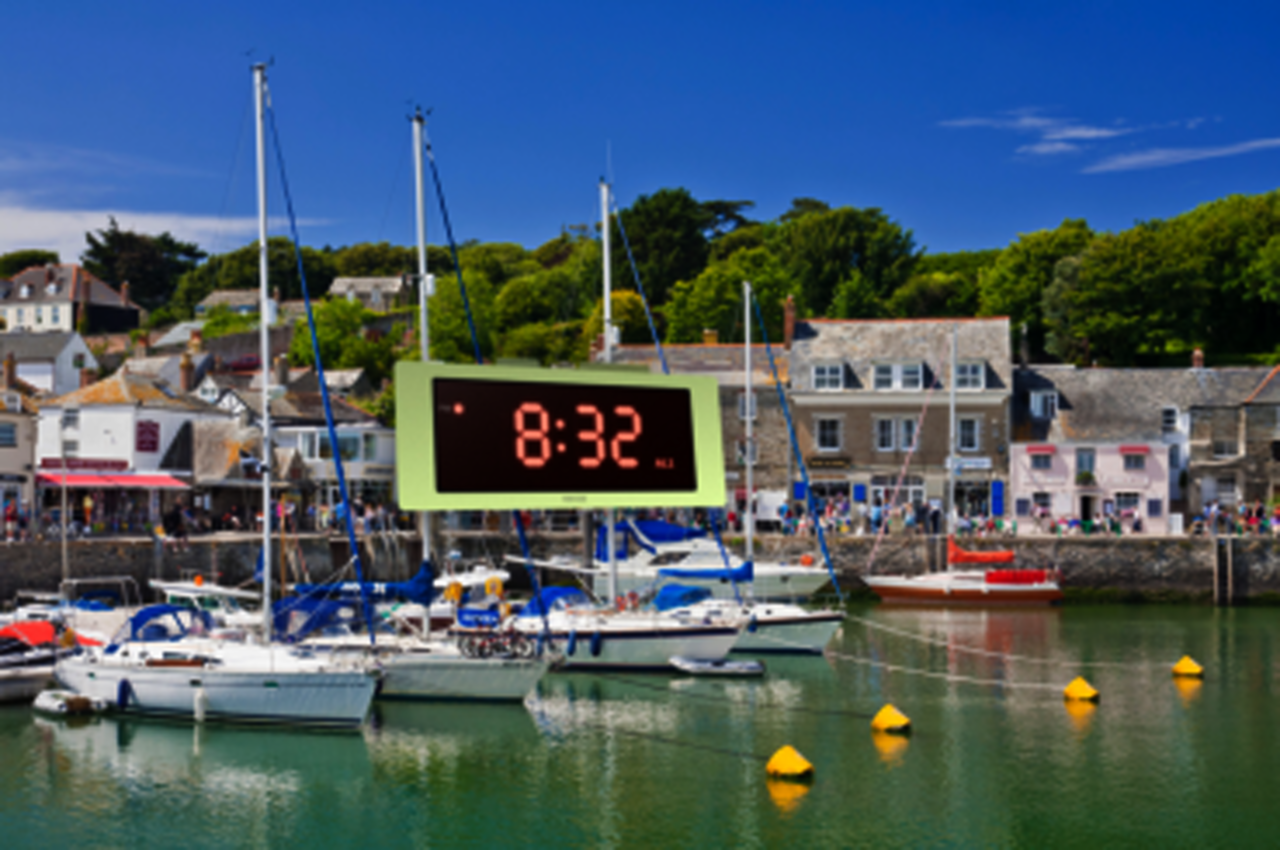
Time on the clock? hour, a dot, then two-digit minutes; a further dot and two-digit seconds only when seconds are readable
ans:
8.32
